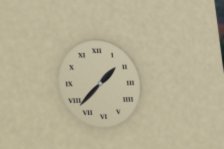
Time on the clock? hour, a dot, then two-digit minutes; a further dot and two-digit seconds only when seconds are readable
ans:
1.38
